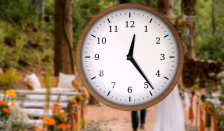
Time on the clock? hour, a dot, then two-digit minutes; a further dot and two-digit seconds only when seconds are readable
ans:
12.24
